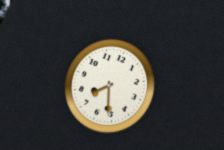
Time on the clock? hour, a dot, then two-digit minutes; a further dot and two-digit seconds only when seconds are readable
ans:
7.26
